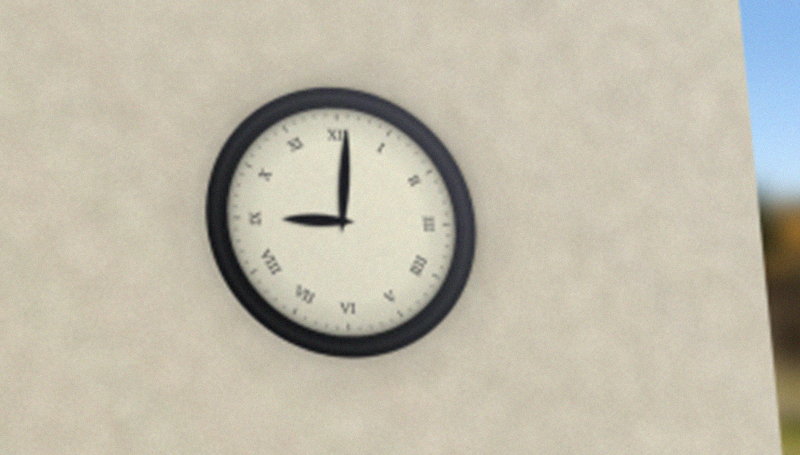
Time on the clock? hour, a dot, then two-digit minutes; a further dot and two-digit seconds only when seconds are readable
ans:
9.01
